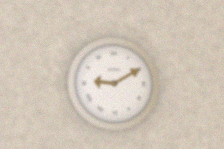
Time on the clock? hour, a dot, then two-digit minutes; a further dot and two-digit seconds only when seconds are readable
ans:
9.10
